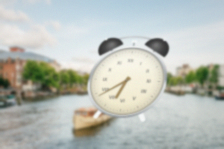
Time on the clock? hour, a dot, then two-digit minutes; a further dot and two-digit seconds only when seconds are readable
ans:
6.39
